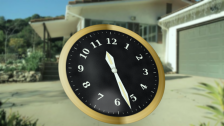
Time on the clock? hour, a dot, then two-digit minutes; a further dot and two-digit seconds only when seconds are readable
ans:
11.27
